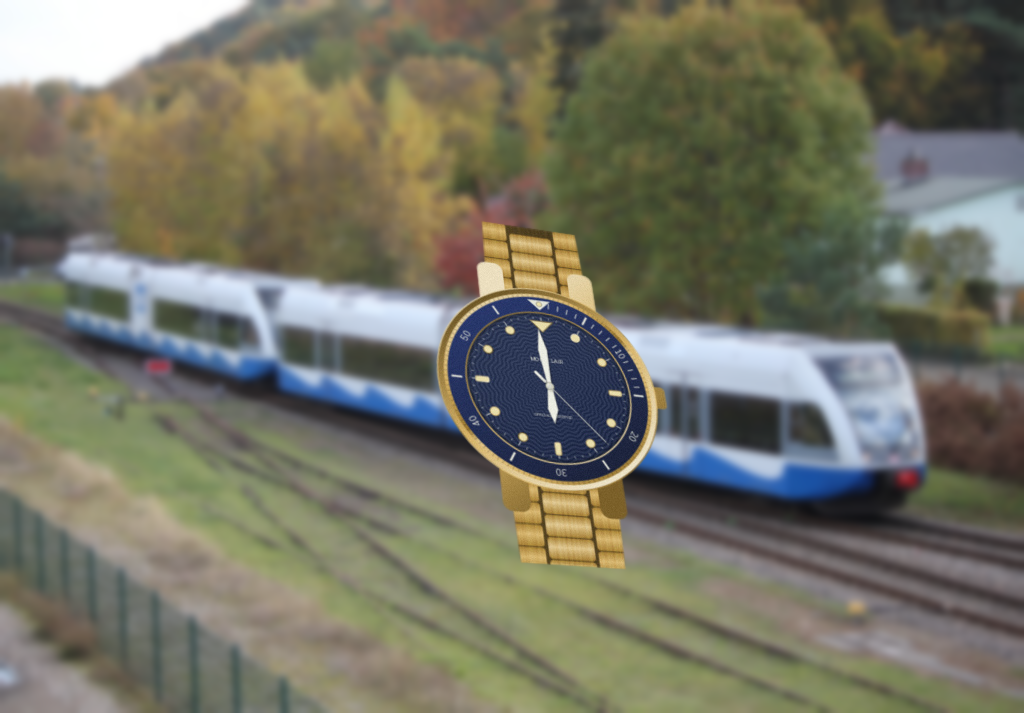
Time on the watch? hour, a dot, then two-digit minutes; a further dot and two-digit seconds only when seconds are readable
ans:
5.59.23
